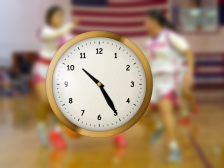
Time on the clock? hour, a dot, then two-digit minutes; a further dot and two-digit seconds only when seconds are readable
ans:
10.25
